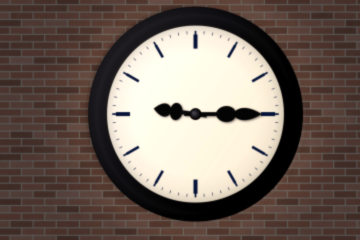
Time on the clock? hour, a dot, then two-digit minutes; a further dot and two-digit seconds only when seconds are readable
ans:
9.15
